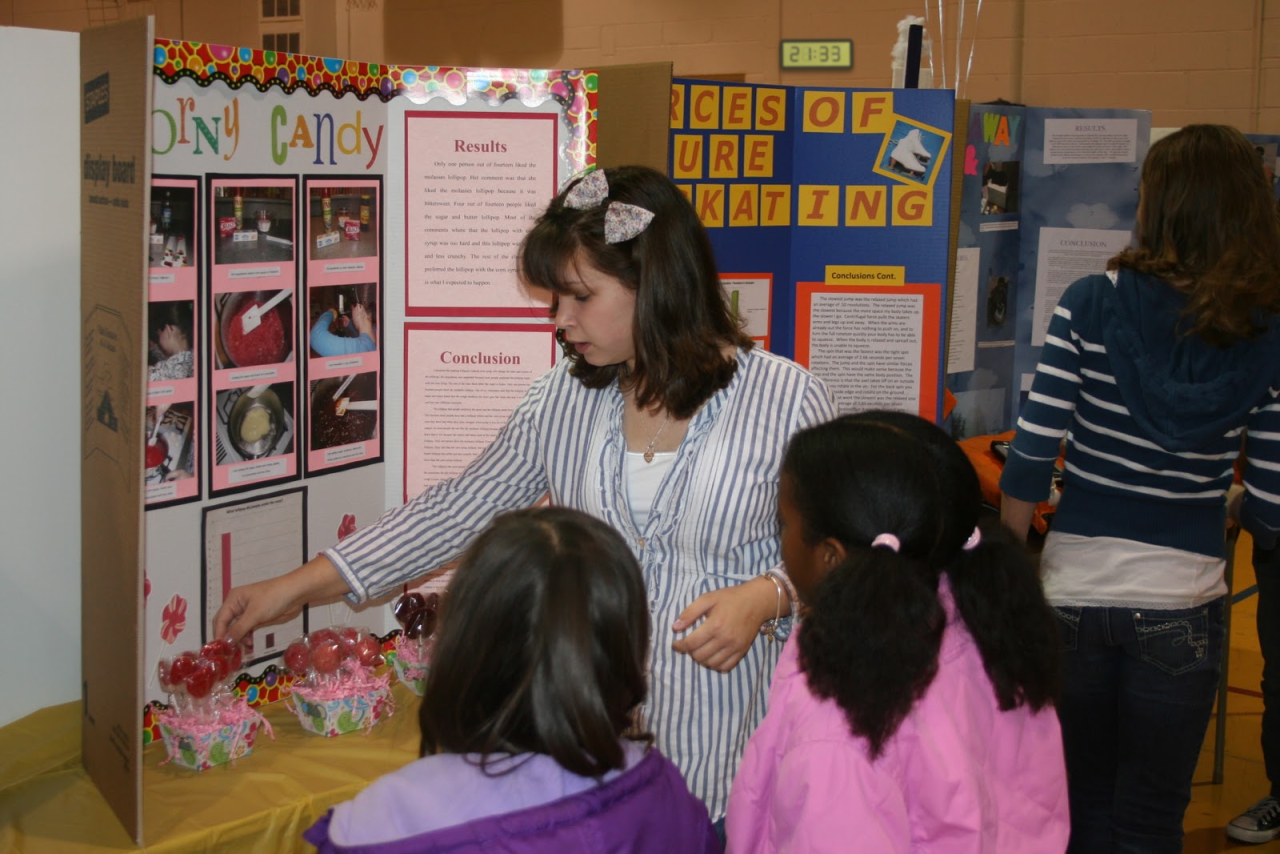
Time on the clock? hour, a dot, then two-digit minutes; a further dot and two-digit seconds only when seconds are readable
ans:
21.33
